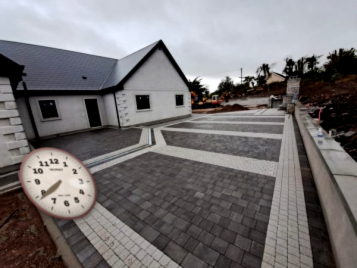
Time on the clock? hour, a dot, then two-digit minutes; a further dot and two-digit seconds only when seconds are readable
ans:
7.39
